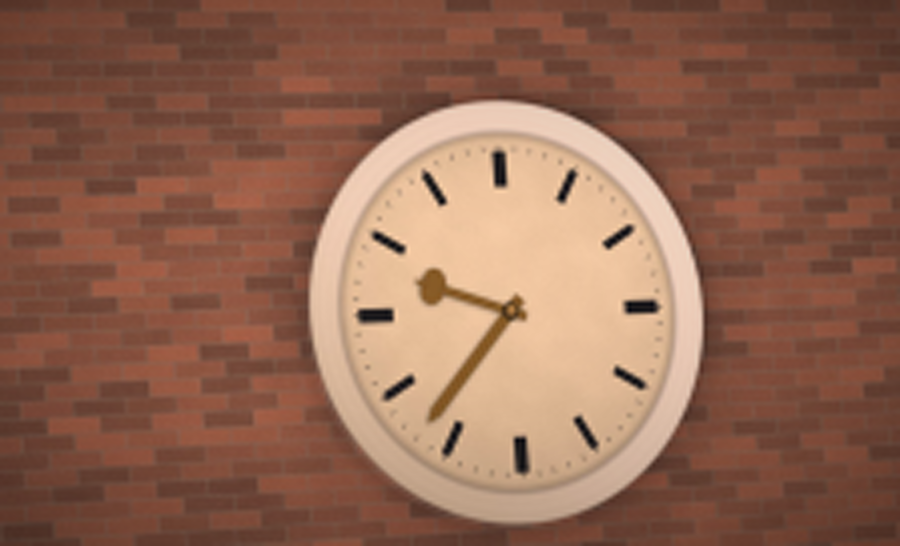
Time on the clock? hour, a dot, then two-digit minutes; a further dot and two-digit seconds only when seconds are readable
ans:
9.37
